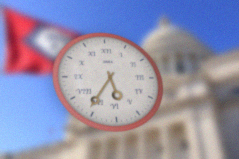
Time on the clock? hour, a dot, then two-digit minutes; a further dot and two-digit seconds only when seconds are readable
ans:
5.36
